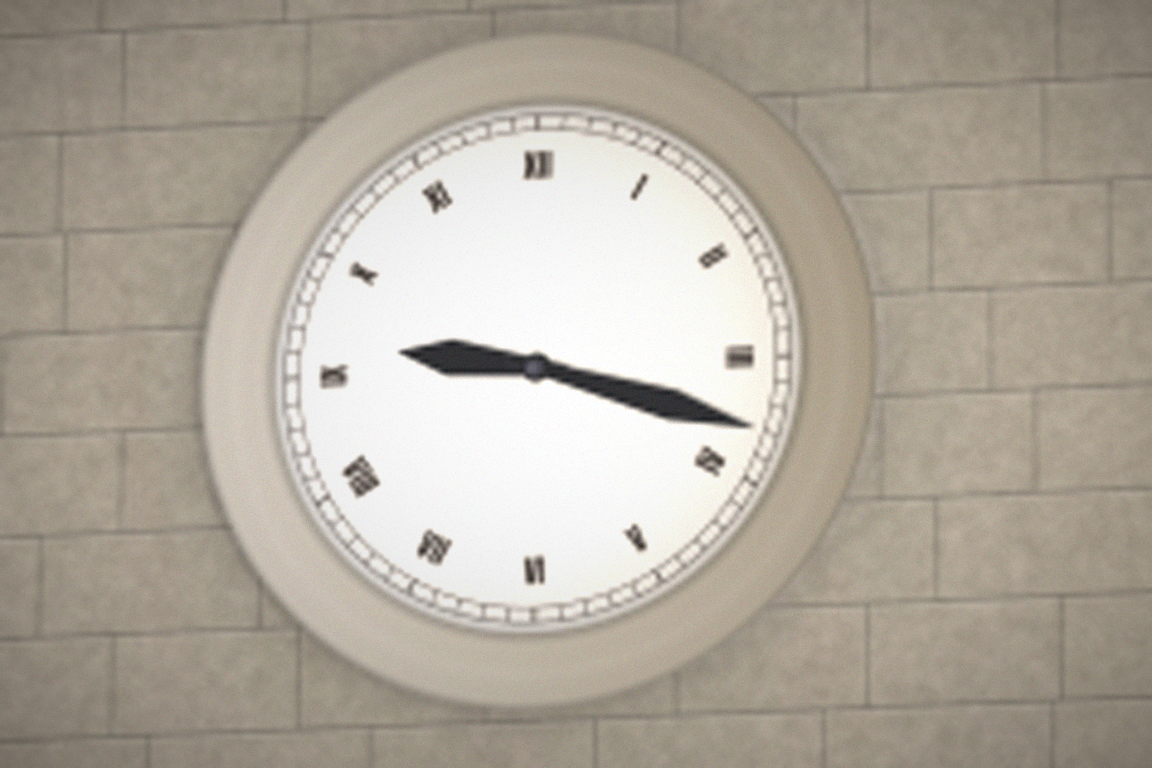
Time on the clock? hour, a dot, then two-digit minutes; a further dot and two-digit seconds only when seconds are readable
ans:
9.18
